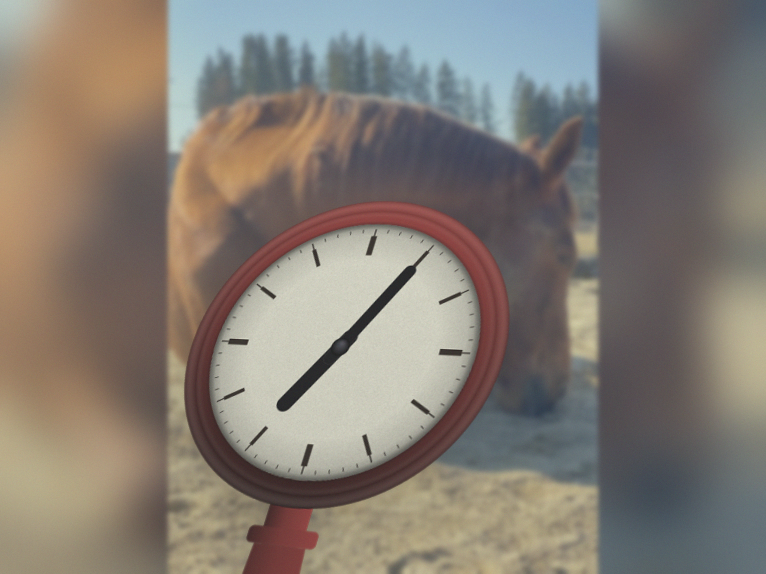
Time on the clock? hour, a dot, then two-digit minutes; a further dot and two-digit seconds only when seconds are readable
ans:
7.05
